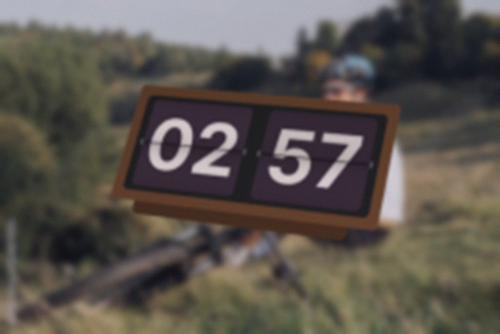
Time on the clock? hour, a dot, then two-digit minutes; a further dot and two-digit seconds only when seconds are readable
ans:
2.57
